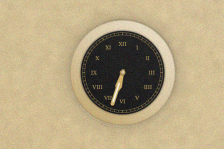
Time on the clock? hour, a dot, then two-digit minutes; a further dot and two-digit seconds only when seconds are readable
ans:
6.33
